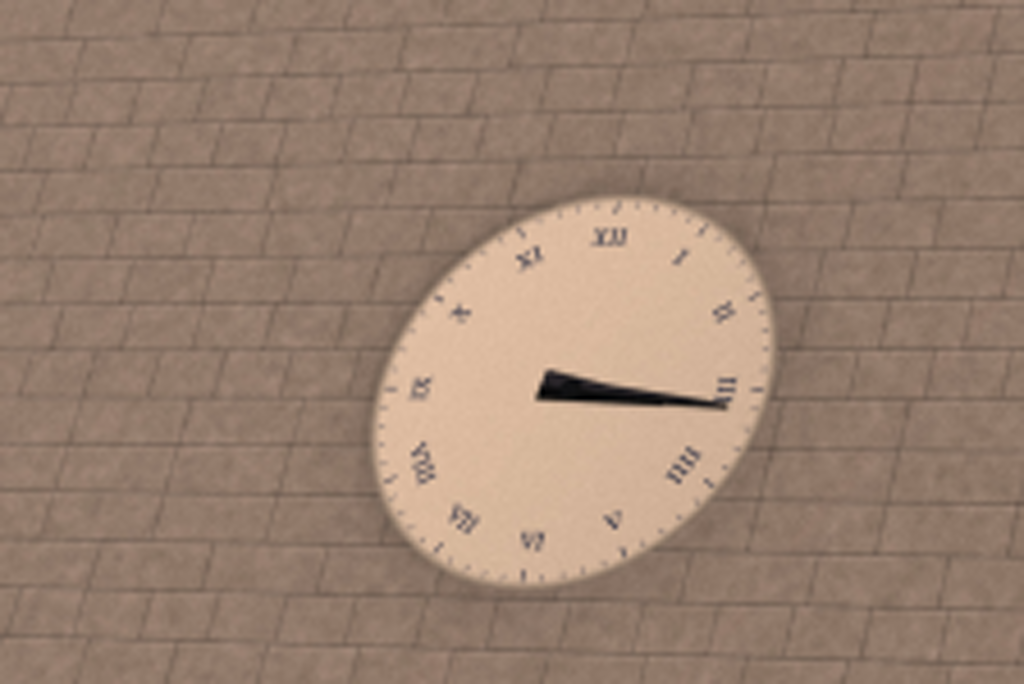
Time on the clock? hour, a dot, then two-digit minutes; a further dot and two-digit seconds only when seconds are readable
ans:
3.16
